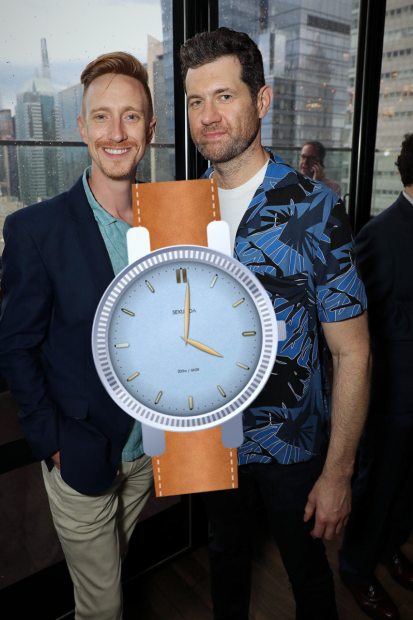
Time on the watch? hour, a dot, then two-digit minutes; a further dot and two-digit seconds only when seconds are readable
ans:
4.01
